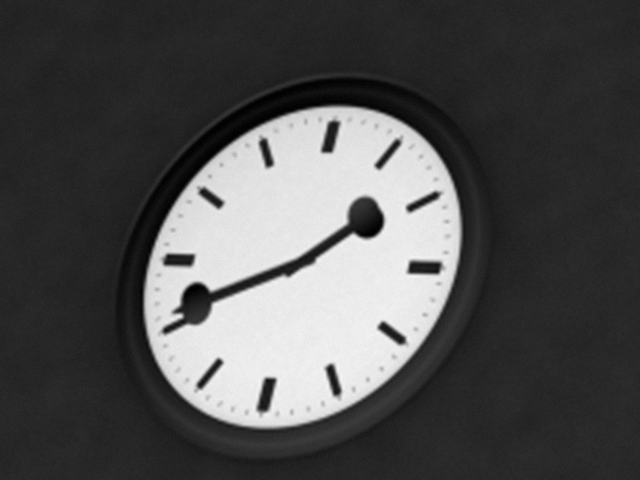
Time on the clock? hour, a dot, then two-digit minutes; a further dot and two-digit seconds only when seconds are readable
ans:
1.41
